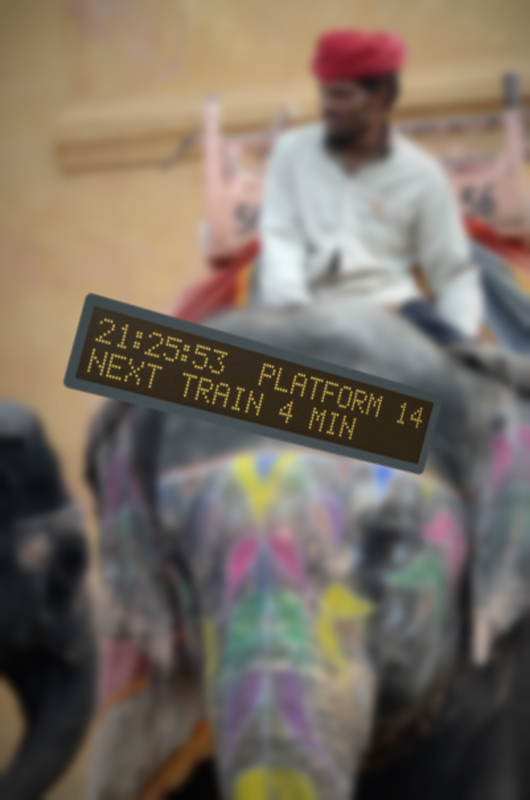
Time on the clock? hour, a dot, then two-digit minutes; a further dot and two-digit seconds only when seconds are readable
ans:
21.25.53
